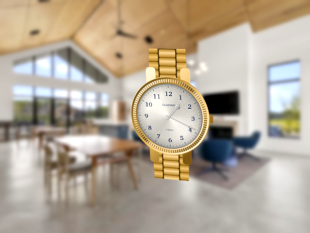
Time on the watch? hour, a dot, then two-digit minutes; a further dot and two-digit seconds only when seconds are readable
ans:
1.19
